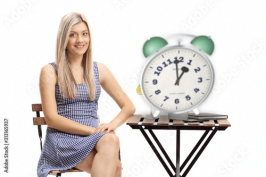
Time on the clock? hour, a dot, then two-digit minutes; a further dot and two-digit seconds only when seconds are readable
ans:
12.59
